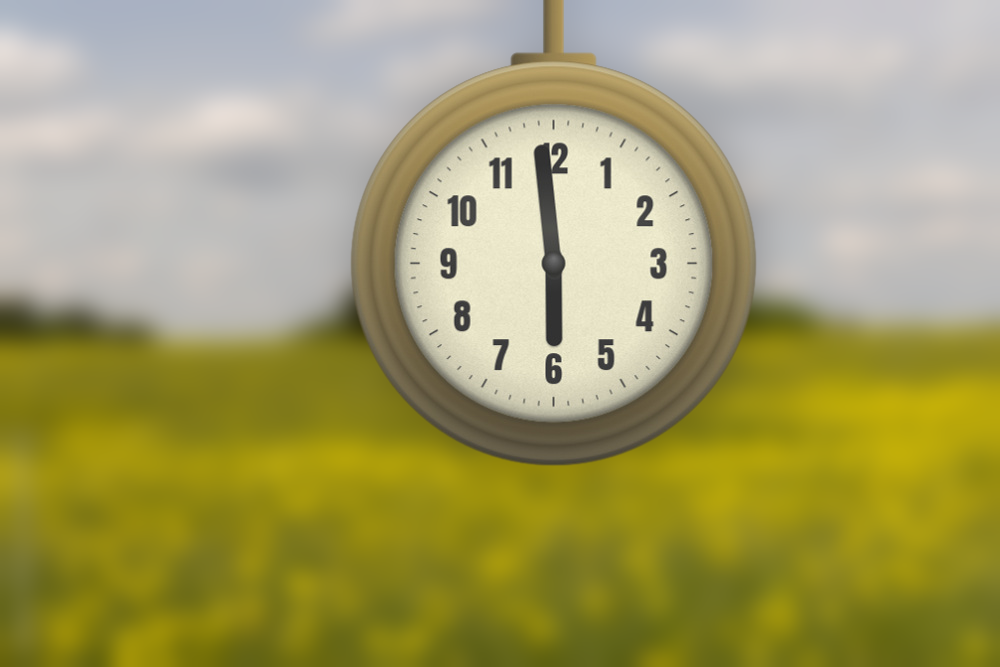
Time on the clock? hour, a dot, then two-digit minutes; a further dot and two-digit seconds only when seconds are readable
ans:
5.59
